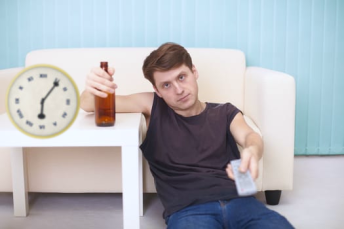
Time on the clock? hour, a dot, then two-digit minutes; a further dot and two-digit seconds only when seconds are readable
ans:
6.06
